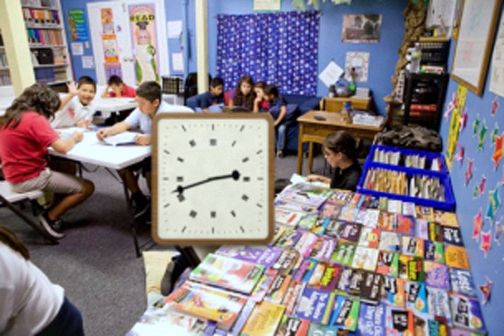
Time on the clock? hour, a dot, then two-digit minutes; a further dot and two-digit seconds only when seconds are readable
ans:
2.42
